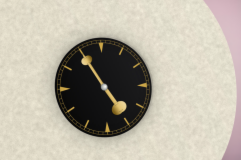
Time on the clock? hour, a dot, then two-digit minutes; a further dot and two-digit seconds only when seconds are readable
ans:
4.55
